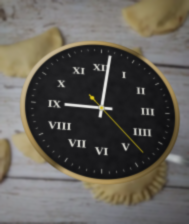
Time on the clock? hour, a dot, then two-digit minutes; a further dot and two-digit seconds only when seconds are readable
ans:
9.01.23
